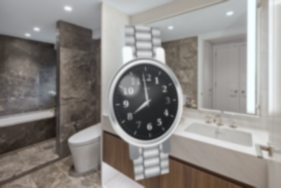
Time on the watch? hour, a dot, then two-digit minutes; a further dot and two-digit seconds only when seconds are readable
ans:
7.59
